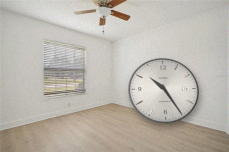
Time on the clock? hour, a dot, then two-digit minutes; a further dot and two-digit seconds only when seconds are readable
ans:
10.25
